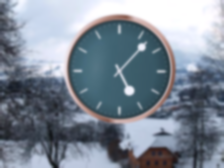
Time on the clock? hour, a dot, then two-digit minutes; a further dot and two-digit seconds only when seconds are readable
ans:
5.07
